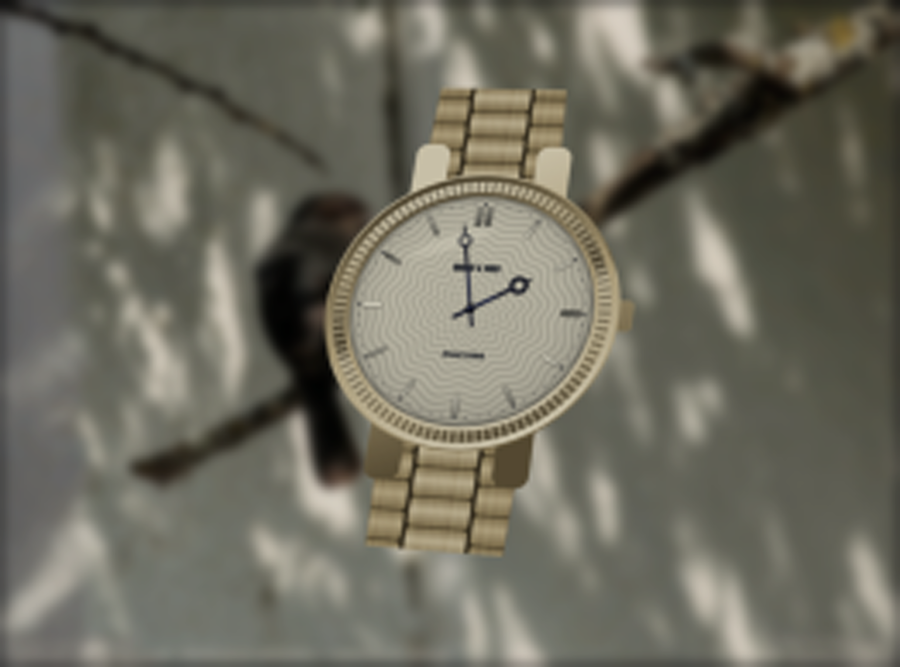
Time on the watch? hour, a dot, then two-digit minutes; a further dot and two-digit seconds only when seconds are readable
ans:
1.58
